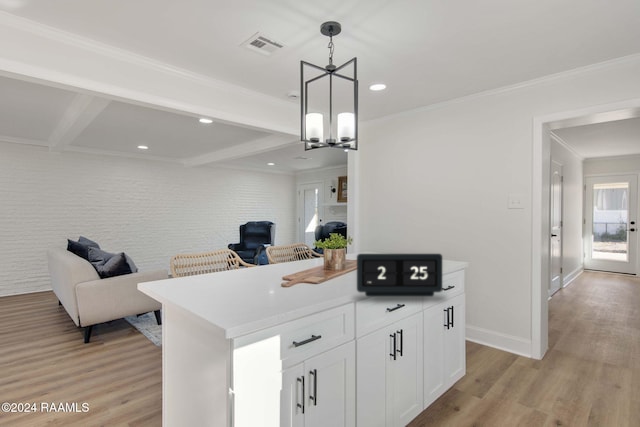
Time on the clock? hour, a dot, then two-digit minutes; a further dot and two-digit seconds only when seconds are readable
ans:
2.25
